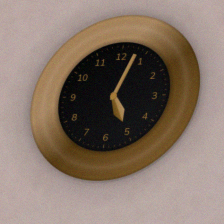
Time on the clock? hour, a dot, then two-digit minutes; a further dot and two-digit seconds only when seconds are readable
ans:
5.03
